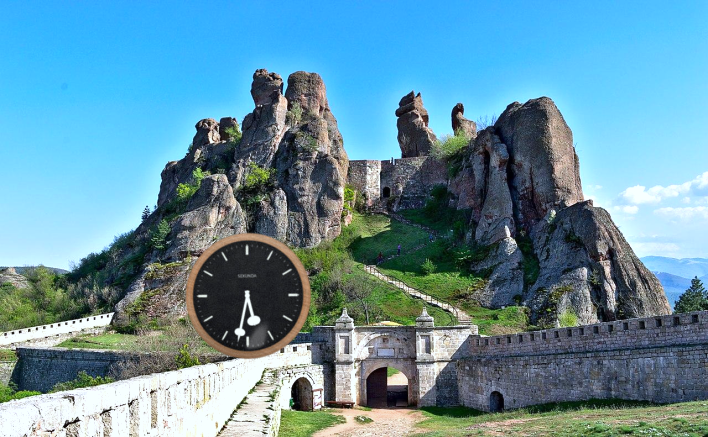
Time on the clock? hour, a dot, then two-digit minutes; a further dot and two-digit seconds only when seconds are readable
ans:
5.32
